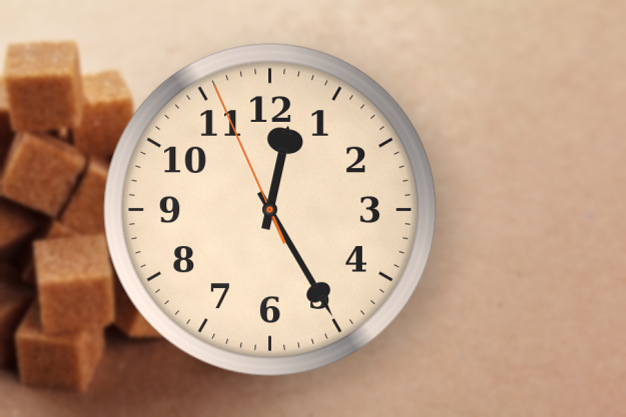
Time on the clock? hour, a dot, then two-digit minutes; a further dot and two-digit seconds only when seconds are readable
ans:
12.24.56
